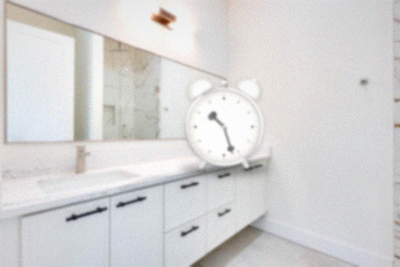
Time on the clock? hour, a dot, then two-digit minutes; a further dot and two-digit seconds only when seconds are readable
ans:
10.27
